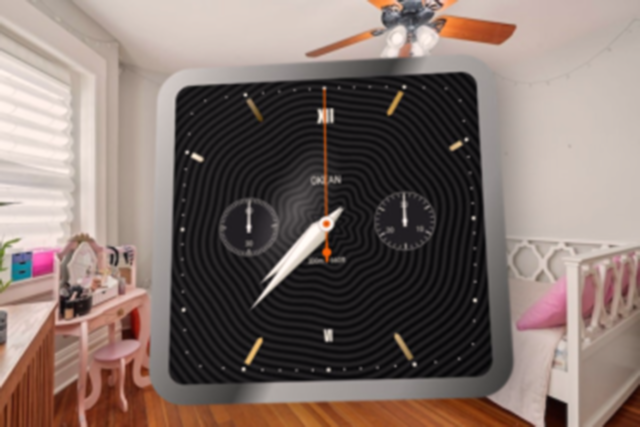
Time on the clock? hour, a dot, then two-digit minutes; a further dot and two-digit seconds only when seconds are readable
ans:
7.37
